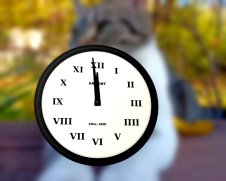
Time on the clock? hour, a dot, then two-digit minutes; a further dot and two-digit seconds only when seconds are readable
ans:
11.59
